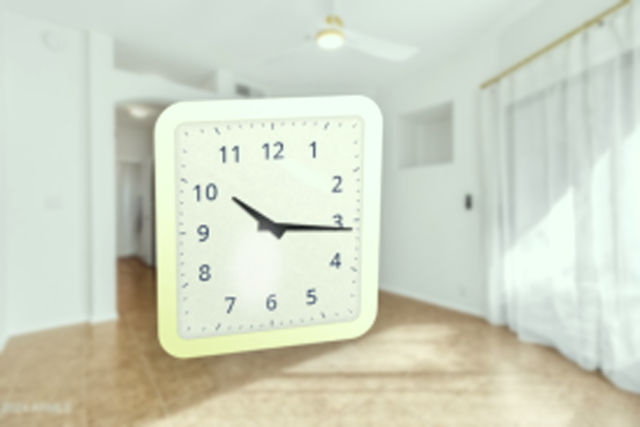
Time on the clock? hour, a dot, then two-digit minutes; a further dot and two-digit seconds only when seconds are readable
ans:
10.16
